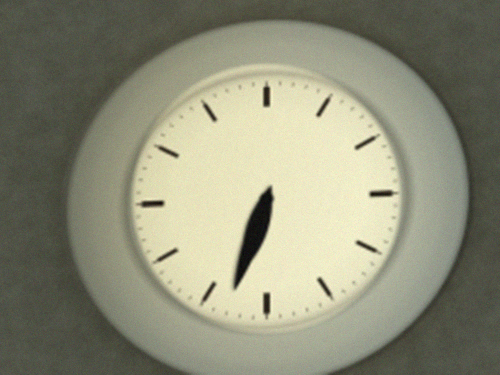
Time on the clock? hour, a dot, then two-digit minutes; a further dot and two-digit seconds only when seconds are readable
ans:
6.33
